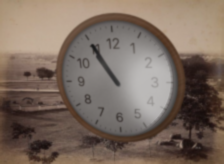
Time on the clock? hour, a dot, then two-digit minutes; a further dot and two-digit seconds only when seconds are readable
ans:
10.55
